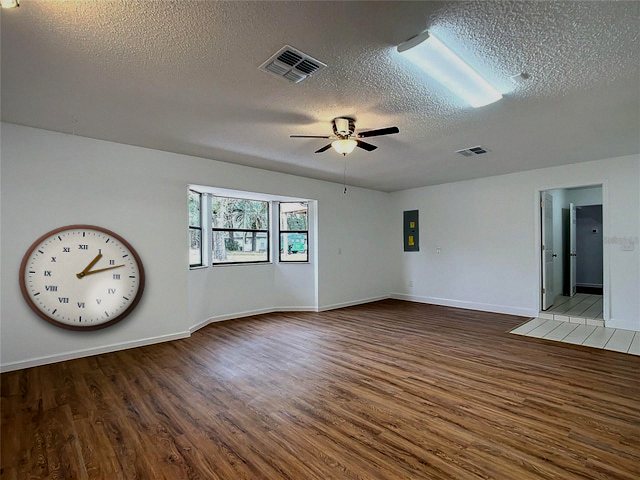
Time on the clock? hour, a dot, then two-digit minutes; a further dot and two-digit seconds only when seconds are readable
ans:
1.12
